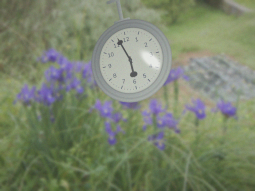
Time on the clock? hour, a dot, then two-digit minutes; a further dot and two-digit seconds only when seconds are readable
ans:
5.57
